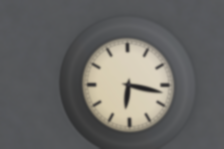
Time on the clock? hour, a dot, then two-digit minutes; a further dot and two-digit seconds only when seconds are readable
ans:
6.17
